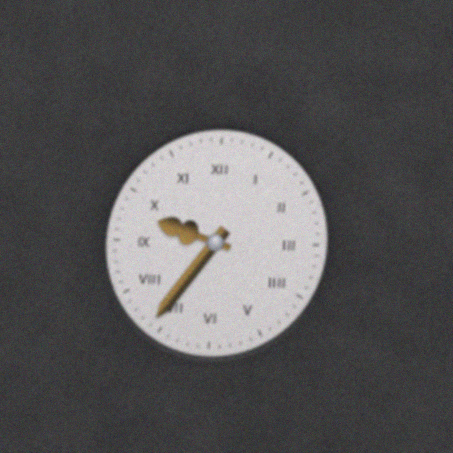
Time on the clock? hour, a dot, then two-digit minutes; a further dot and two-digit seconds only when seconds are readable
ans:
9.36
